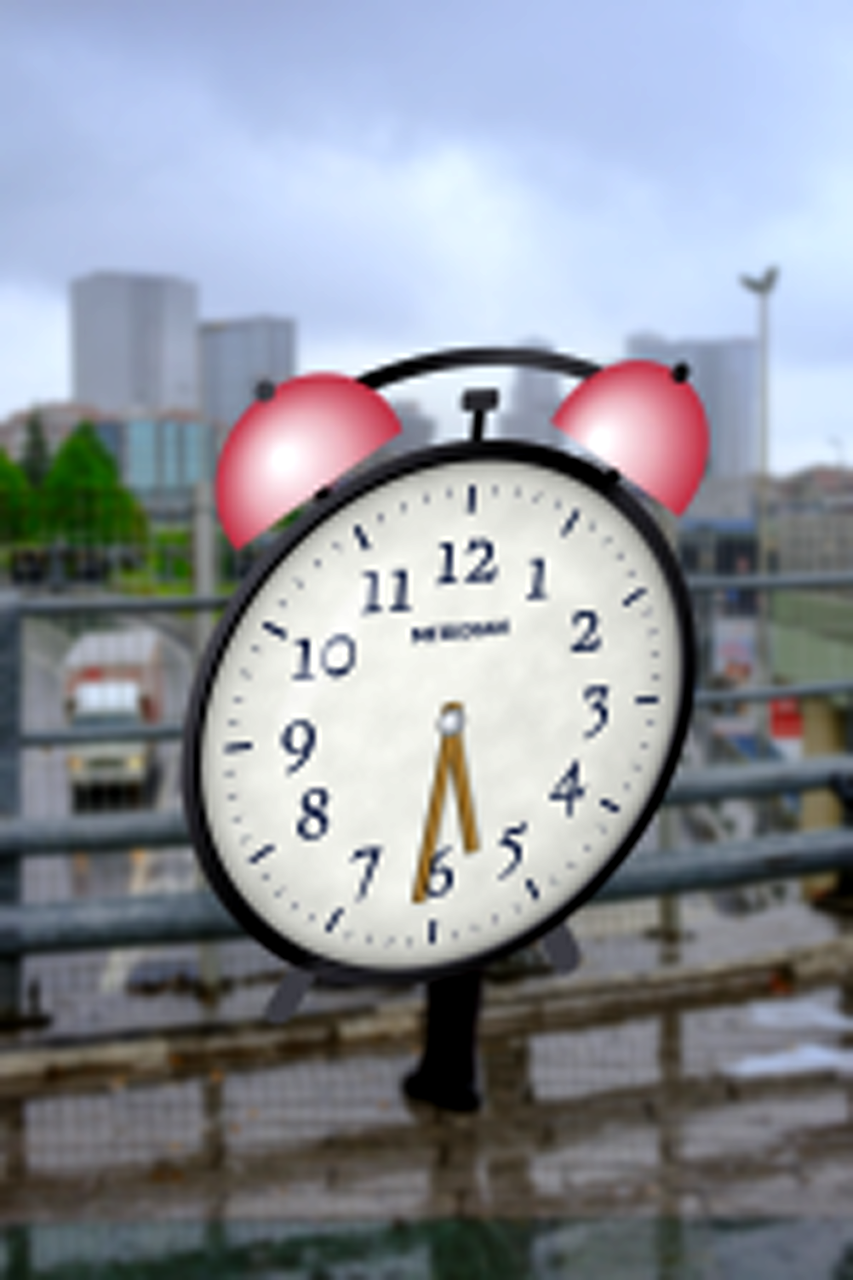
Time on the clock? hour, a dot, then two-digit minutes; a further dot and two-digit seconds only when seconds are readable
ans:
5.31
